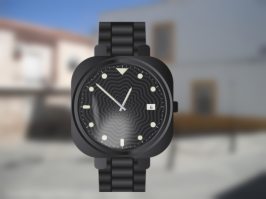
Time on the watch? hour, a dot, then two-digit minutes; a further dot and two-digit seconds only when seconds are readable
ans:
12.52
